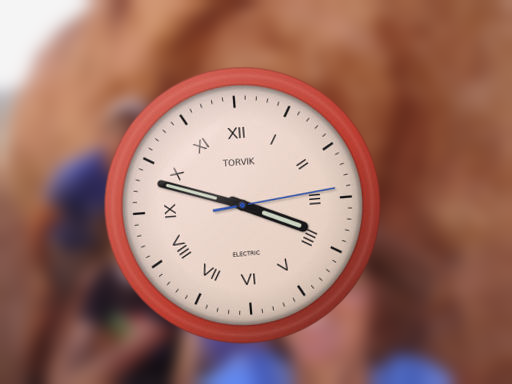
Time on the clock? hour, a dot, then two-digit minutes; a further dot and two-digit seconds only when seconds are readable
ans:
3.48.14
